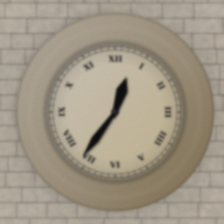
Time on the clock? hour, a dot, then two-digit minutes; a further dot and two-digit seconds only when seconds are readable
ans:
12.36
